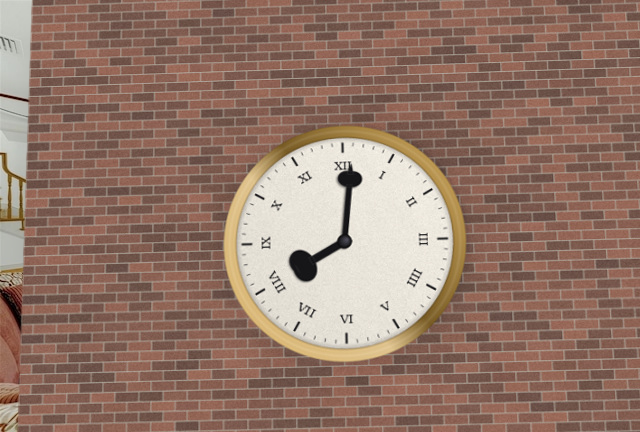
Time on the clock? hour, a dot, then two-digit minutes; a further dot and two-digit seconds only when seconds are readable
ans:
8.01
